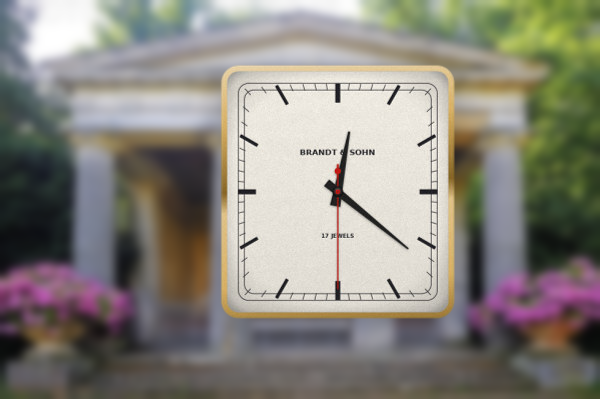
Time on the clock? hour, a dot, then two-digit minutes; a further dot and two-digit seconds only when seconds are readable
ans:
12.21.30
